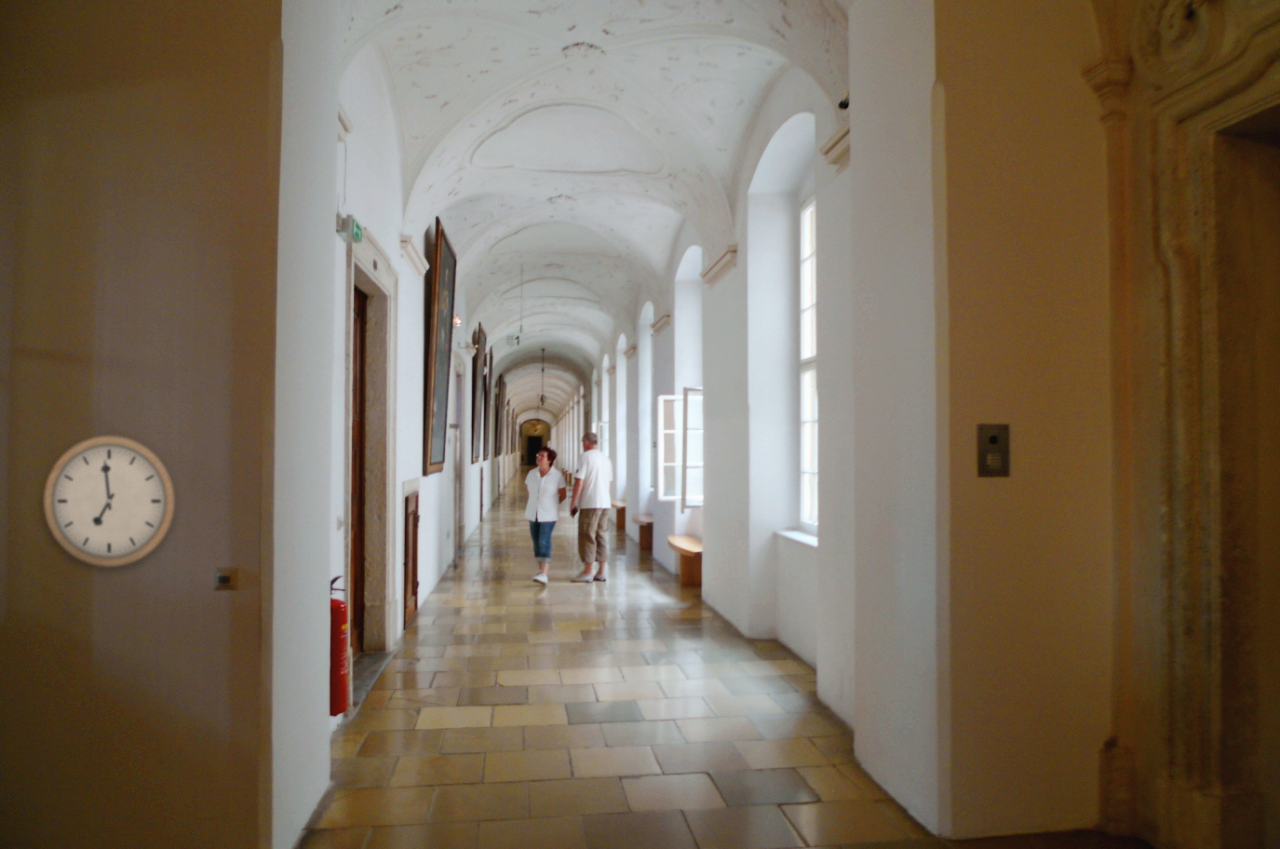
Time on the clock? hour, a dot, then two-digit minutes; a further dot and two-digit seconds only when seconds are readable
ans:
6.59
